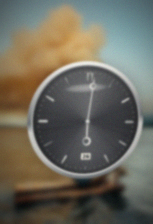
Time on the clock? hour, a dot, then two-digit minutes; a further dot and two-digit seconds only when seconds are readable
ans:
6.01
